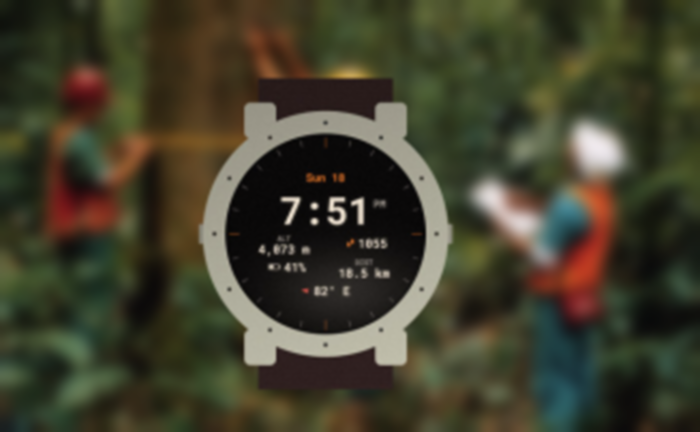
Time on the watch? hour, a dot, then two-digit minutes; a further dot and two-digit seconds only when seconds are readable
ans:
7.51
